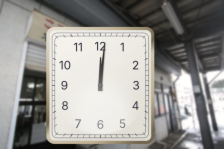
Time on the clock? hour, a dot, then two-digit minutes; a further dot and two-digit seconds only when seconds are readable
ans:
12.01
